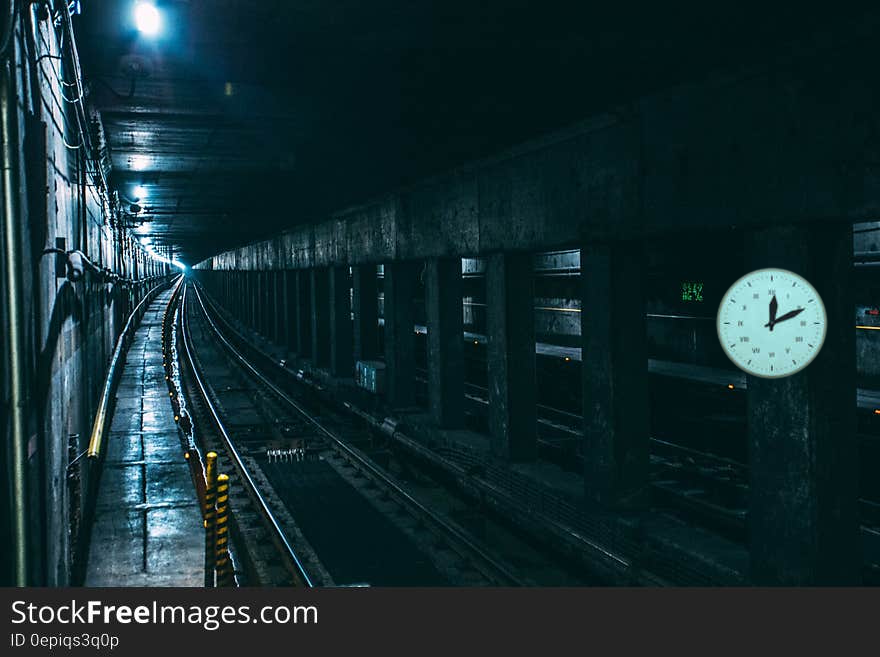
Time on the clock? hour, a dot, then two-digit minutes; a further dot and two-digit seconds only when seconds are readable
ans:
12.11
